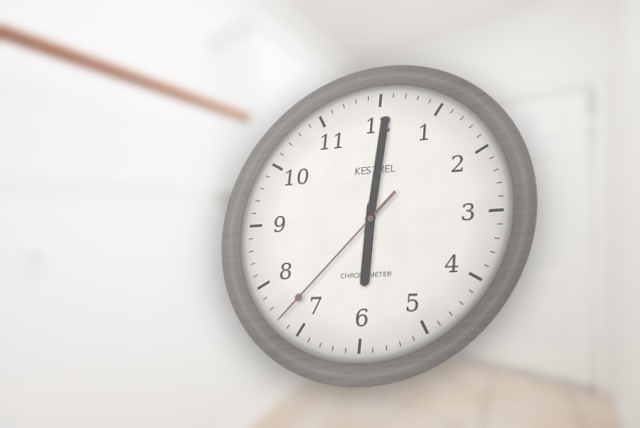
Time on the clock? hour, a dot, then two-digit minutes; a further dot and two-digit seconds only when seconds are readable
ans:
6.00.37
